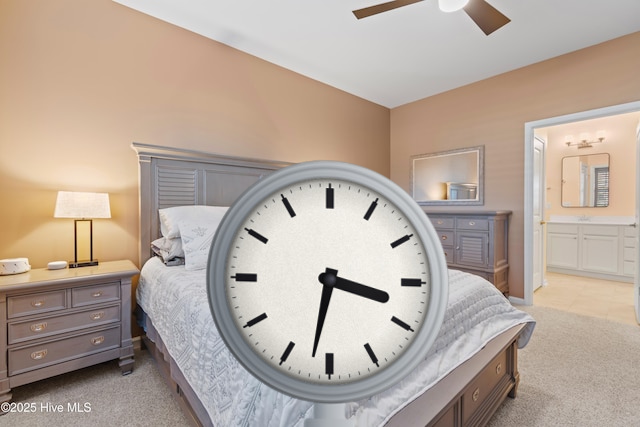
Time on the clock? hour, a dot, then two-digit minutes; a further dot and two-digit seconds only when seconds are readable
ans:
3.32
